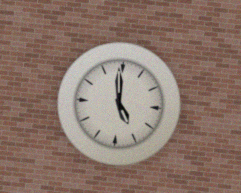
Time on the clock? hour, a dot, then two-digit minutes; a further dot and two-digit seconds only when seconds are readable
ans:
4.59
